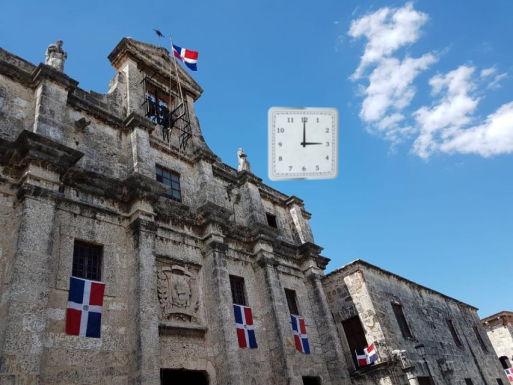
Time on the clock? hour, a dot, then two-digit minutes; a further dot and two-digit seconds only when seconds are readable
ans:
3.00
